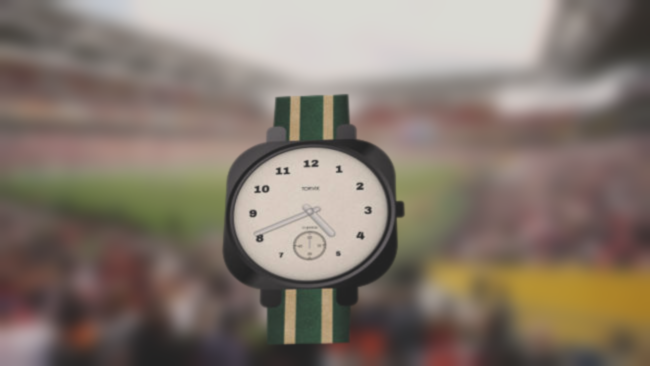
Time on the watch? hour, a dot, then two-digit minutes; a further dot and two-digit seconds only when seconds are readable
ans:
4.41
